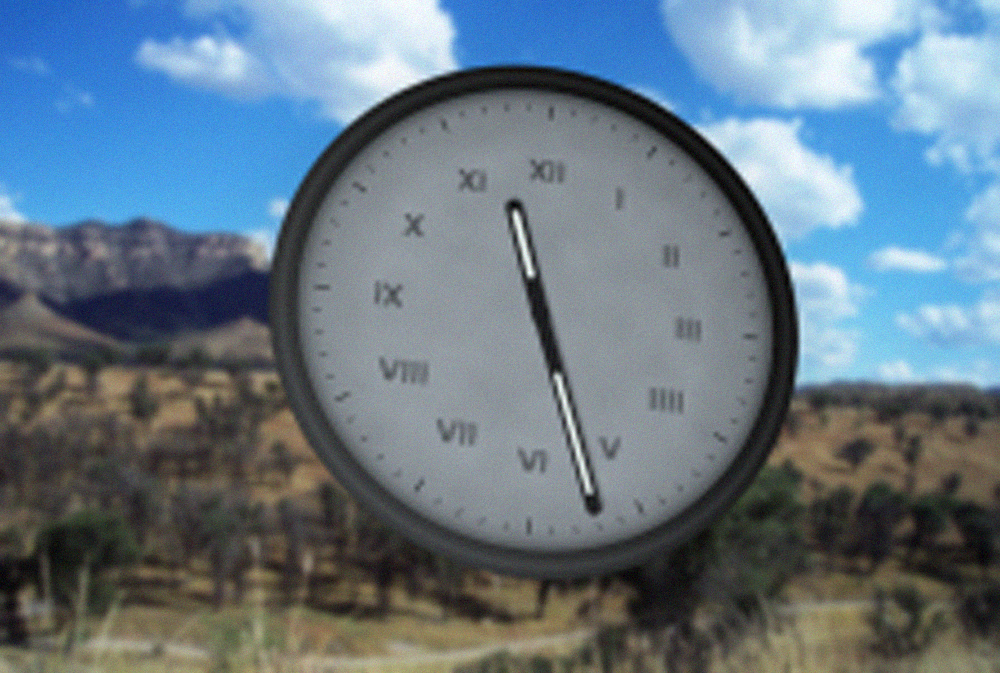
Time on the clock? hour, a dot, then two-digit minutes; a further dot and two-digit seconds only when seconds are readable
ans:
11.27
